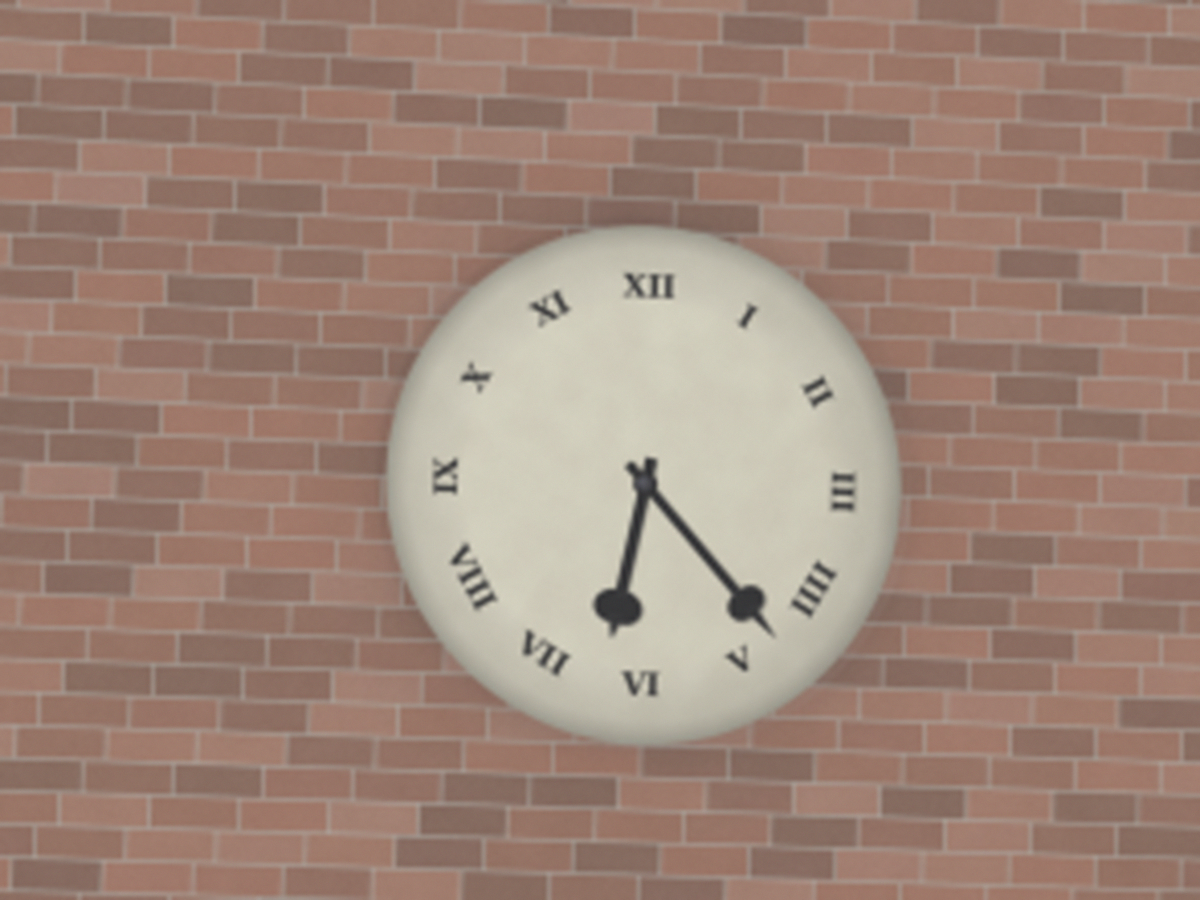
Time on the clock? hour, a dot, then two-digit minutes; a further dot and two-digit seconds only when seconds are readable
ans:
6.23
